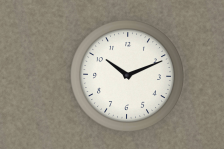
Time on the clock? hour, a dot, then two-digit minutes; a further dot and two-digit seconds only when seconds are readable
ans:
10.11
